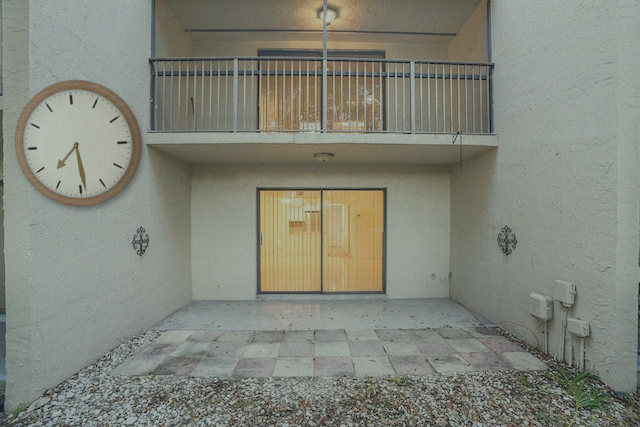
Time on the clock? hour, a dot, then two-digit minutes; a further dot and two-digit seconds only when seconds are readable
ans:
7.29
